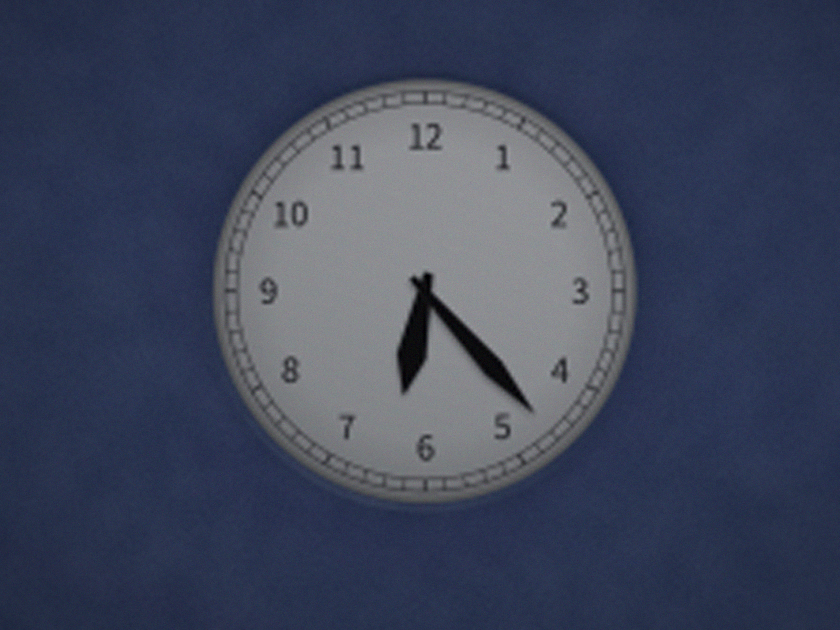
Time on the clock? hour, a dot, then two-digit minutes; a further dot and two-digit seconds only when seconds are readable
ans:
6.23
